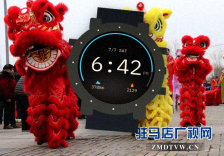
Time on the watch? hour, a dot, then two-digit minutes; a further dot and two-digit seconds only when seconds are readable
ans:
6.42
